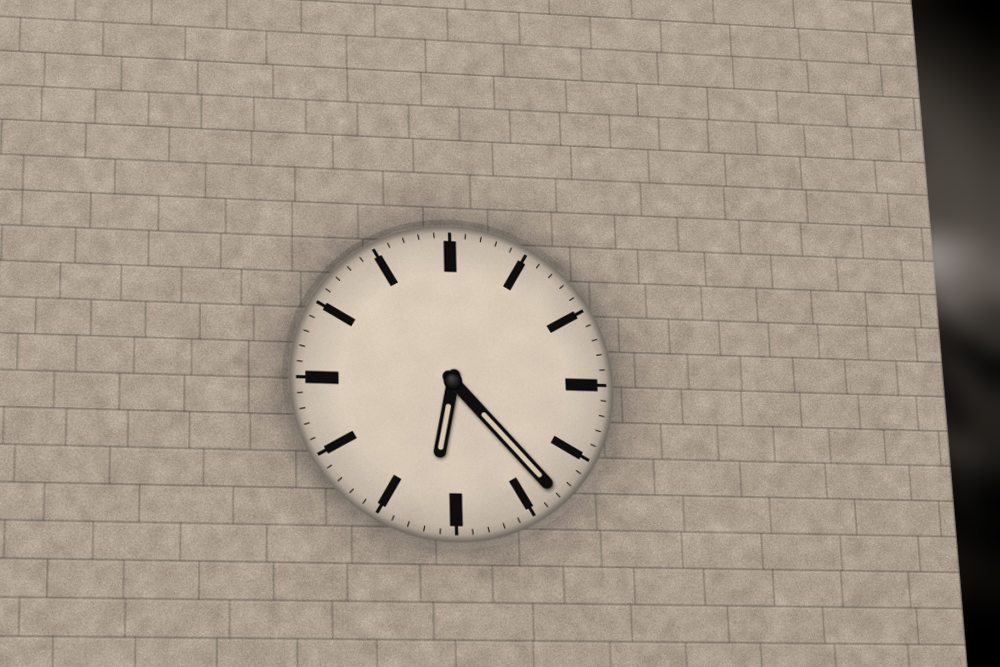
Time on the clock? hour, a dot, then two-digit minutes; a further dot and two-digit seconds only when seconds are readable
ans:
6.23
